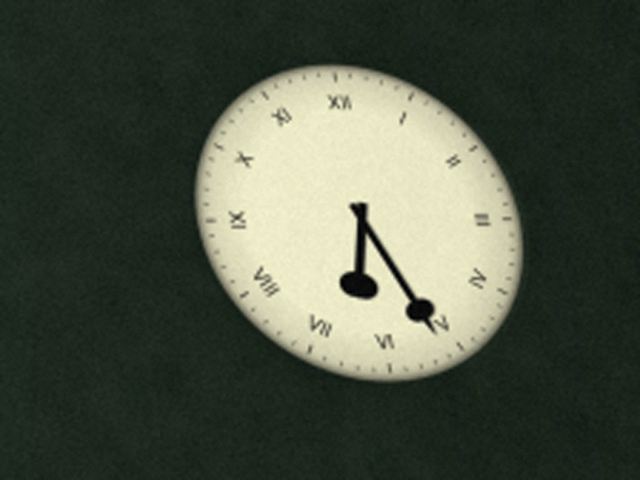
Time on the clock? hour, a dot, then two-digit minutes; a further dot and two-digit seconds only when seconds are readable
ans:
6.26
